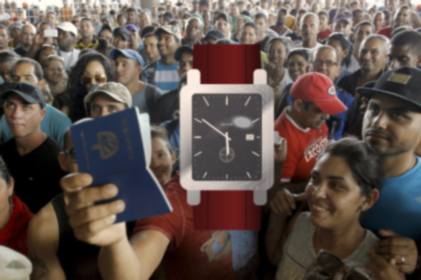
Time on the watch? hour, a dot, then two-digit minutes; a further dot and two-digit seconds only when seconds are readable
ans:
5.51
